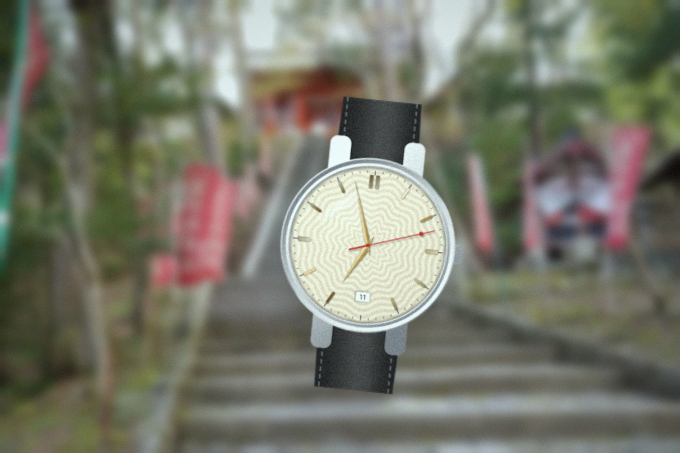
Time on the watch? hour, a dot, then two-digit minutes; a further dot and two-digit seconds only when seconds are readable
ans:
6.57.12
